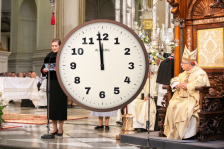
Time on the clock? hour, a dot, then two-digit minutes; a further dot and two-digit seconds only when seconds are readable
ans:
11.59
